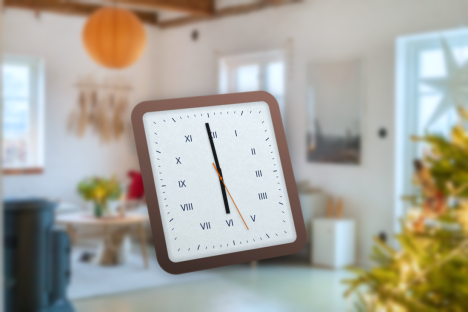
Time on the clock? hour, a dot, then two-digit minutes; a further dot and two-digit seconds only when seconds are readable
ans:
5.59.27
